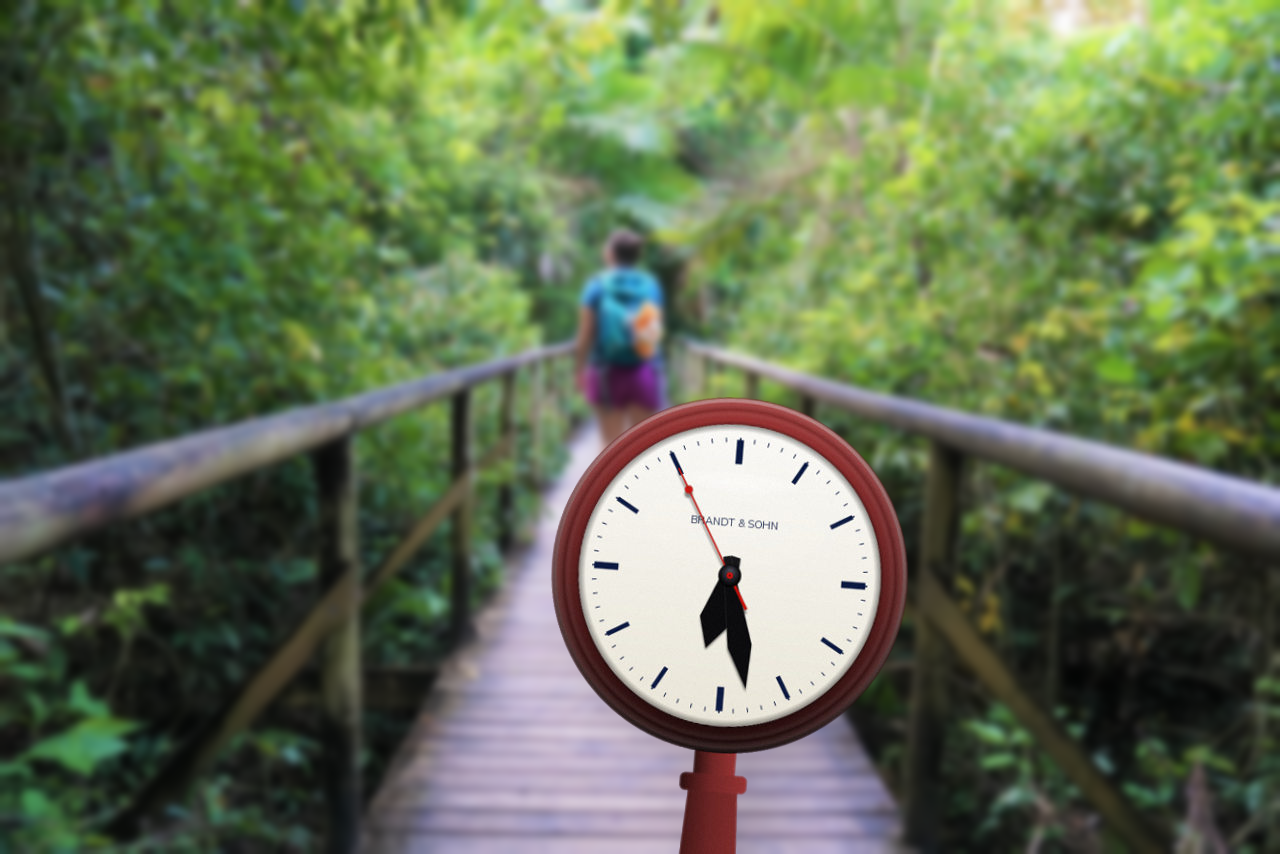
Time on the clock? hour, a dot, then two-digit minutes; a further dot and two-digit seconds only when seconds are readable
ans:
6.27.55
